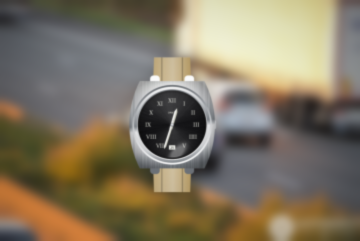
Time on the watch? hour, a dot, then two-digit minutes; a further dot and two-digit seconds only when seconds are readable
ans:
12.33
